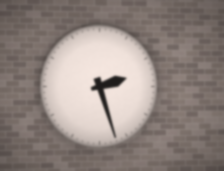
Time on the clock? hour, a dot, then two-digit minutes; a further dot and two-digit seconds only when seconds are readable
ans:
2.27
